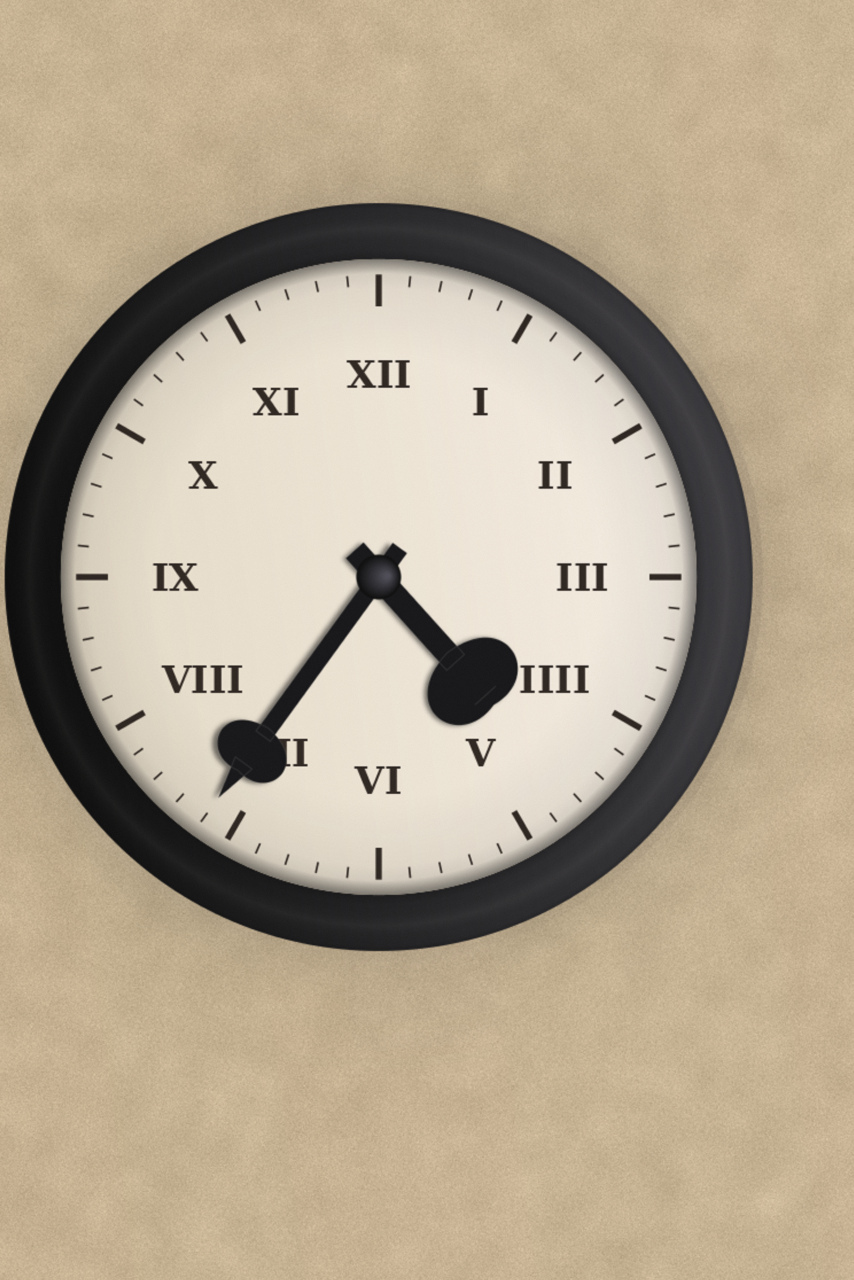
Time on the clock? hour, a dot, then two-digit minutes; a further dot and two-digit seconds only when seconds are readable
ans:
4.36
